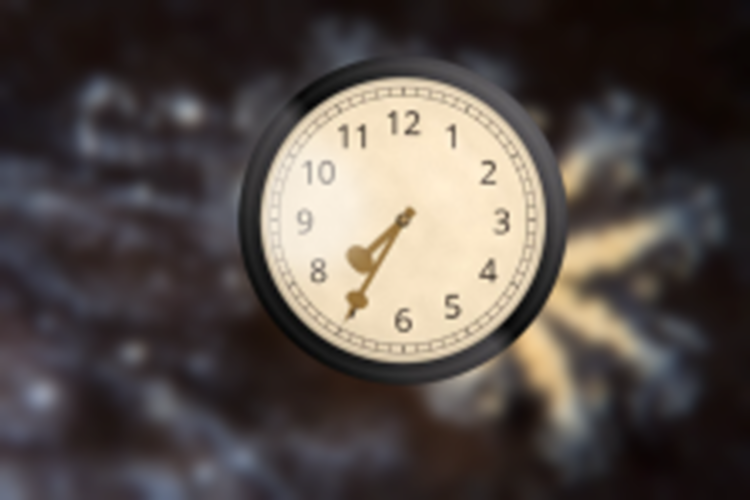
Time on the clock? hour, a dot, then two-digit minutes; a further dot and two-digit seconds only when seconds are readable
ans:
7.35
